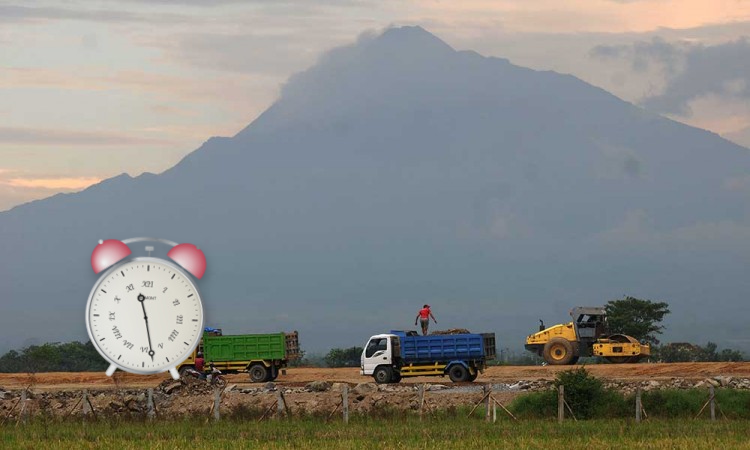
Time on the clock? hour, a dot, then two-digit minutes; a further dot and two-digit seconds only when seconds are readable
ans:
11.28
